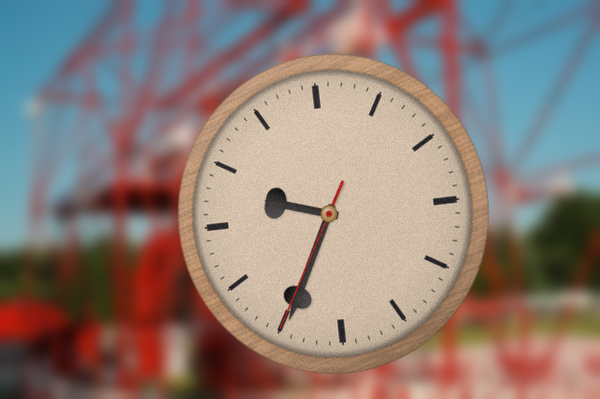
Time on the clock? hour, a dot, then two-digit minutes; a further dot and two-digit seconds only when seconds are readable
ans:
9.34.35
